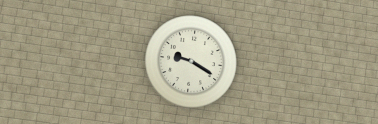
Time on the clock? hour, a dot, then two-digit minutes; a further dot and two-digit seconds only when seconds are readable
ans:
9.19
